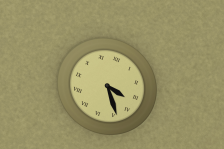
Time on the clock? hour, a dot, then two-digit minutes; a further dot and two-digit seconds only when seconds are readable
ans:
3.24
